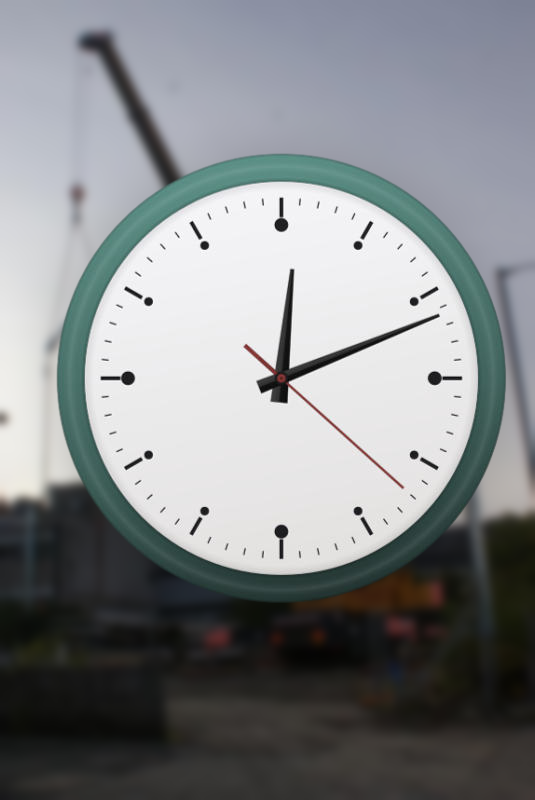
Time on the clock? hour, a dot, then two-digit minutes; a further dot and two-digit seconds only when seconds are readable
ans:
12.11.22
